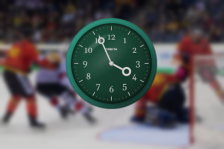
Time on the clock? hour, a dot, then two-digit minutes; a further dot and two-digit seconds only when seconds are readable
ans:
3.56
